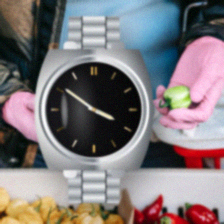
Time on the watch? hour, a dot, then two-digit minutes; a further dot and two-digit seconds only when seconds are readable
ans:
3.51
